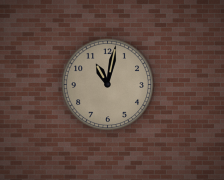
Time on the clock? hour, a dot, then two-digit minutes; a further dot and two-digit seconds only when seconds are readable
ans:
11.02
